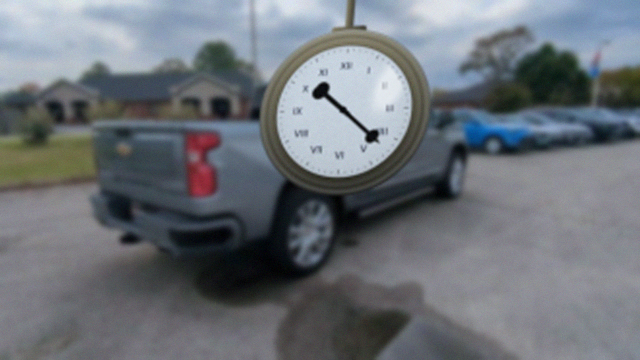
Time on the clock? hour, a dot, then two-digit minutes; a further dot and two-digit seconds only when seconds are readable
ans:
10.22
